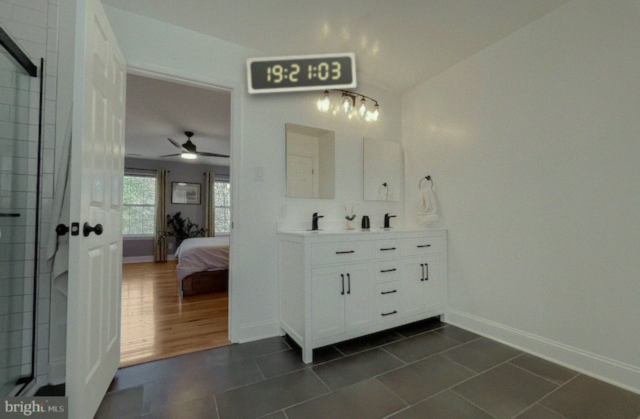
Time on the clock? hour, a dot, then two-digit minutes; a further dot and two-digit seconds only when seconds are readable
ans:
19.21.03
